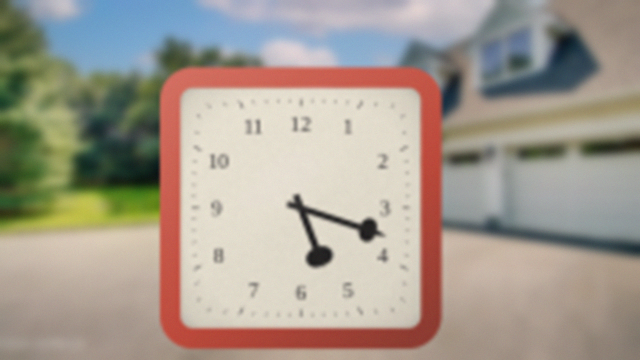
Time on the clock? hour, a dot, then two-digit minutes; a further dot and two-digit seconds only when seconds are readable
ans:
5.18
